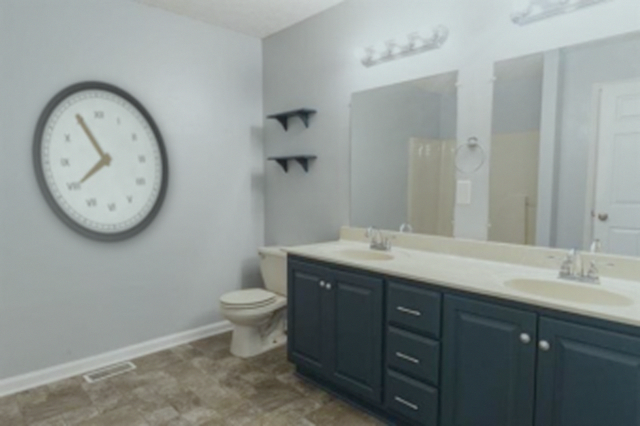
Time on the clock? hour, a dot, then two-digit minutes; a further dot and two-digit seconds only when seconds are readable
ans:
7.55
